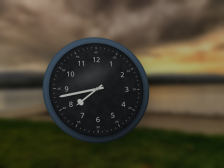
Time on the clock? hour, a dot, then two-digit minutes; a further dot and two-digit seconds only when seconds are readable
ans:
7.43
